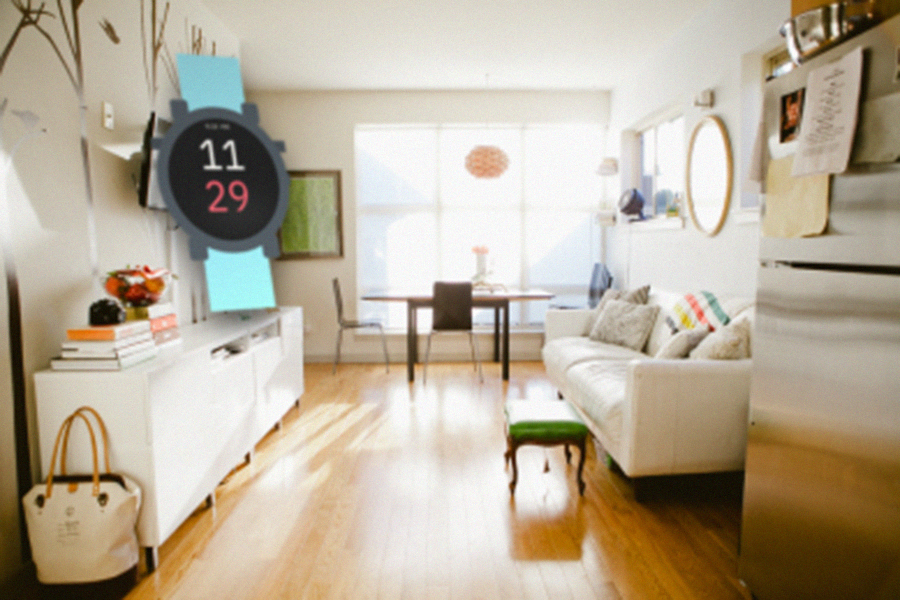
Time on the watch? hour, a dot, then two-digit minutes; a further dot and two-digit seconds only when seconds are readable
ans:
11.29
